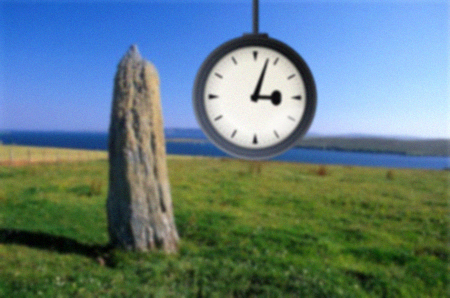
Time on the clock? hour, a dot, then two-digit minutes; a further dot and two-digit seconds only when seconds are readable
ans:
3.03
